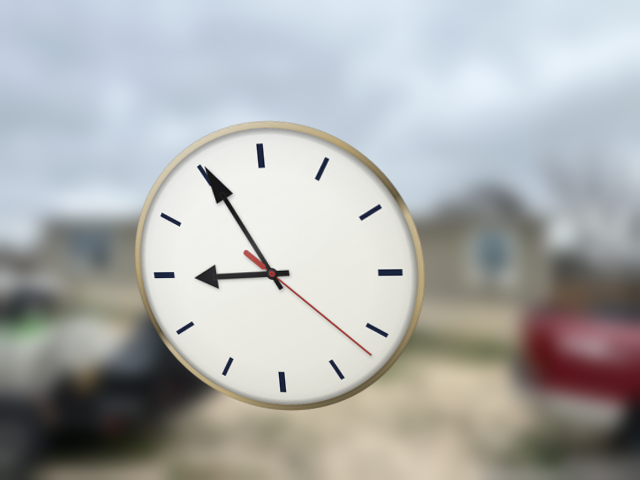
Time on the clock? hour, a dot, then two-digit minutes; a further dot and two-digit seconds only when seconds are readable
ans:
8.55.22
